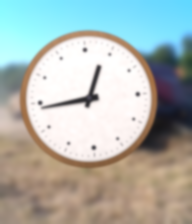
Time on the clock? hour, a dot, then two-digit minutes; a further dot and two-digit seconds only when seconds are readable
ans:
12.44
